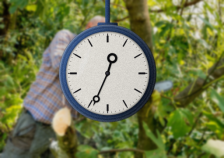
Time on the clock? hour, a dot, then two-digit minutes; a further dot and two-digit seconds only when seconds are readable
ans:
12.34
